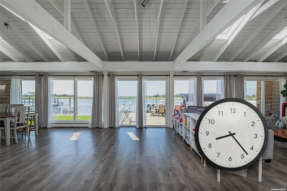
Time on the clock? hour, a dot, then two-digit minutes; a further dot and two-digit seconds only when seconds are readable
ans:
8.23
